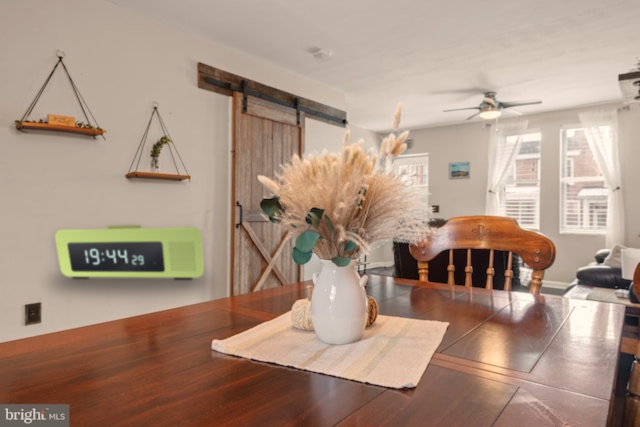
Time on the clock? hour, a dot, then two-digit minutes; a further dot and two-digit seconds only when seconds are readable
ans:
19.44
